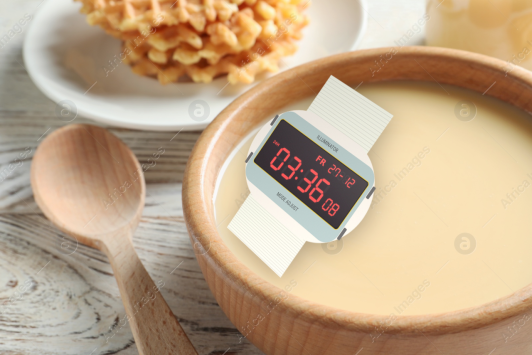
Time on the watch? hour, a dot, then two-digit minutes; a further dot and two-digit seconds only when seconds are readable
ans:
3.36.08
